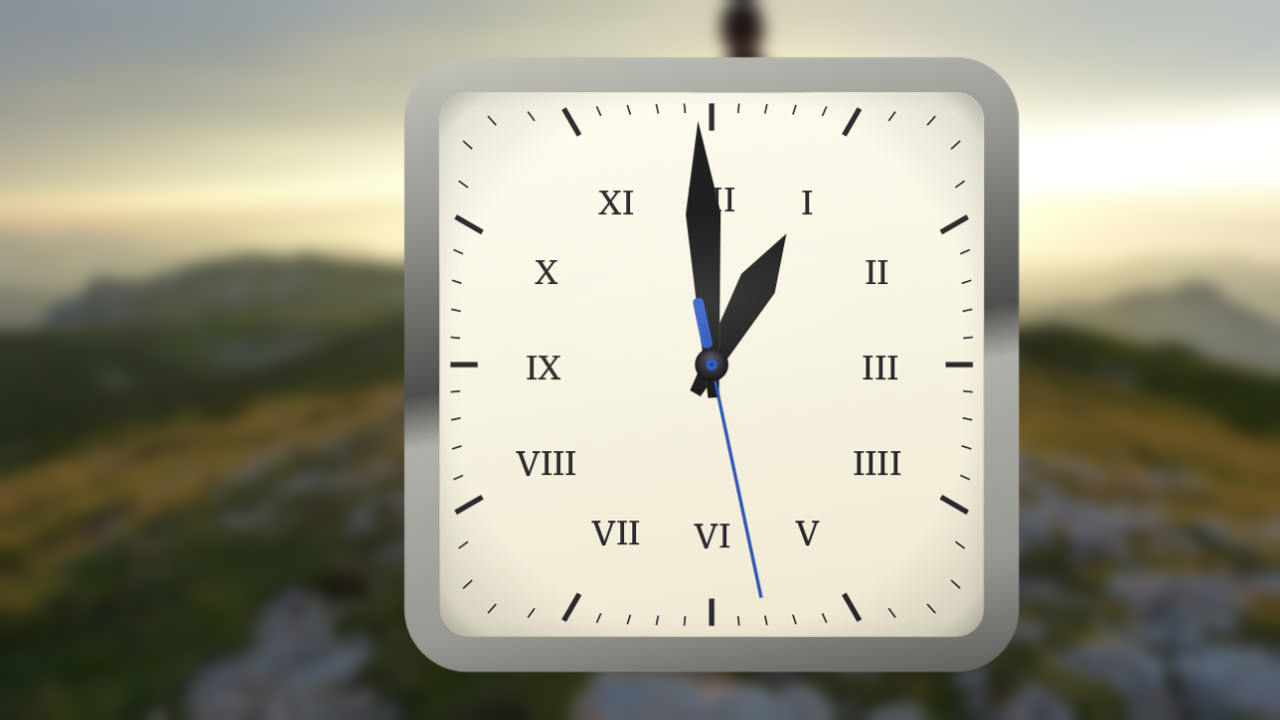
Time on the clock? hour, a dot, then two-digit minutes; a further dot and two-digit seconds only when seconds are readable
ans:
12.59.28
